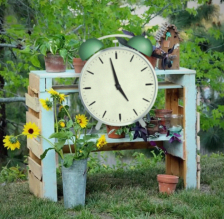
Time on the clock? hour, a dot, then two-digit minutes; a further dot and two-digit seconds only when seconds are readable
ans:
4.58
